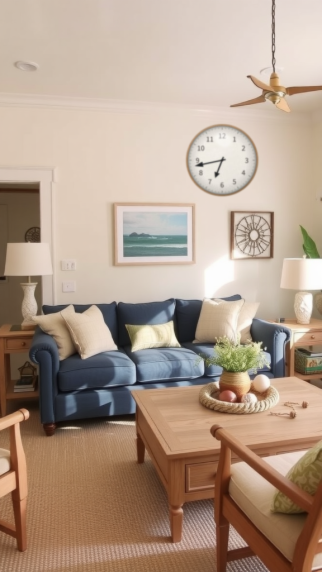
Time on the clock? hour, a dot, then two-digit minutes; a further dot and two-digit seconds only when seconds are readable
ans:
6.43
